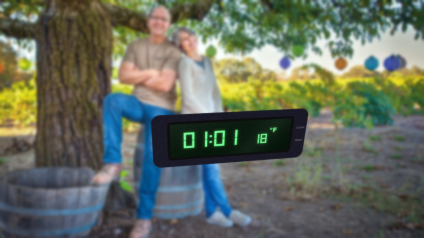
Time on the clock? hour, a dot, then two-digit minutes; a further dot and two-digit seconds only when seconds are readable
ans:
1.01
